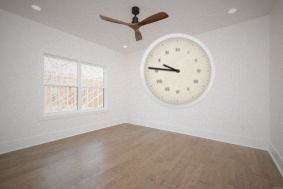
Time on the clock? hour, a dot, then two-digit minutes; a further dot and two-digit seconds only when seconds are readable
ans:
9.46
